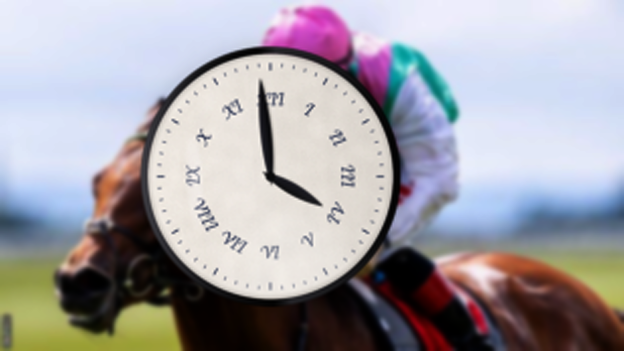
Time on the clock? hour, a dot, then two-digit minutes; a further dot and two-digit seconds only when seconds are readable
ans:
3.59
